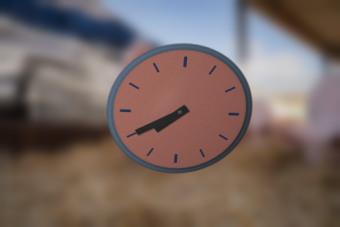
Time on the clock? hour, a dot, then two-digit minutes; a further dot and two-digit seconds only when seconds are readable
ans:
7.40
